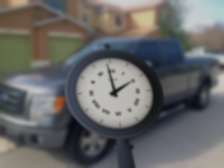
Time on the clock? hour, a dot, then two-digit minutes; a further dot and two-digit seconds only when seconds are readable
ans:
1.59
